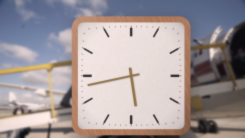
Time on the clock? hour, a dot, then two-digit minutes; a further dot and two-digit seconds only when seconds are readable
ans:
5.43
